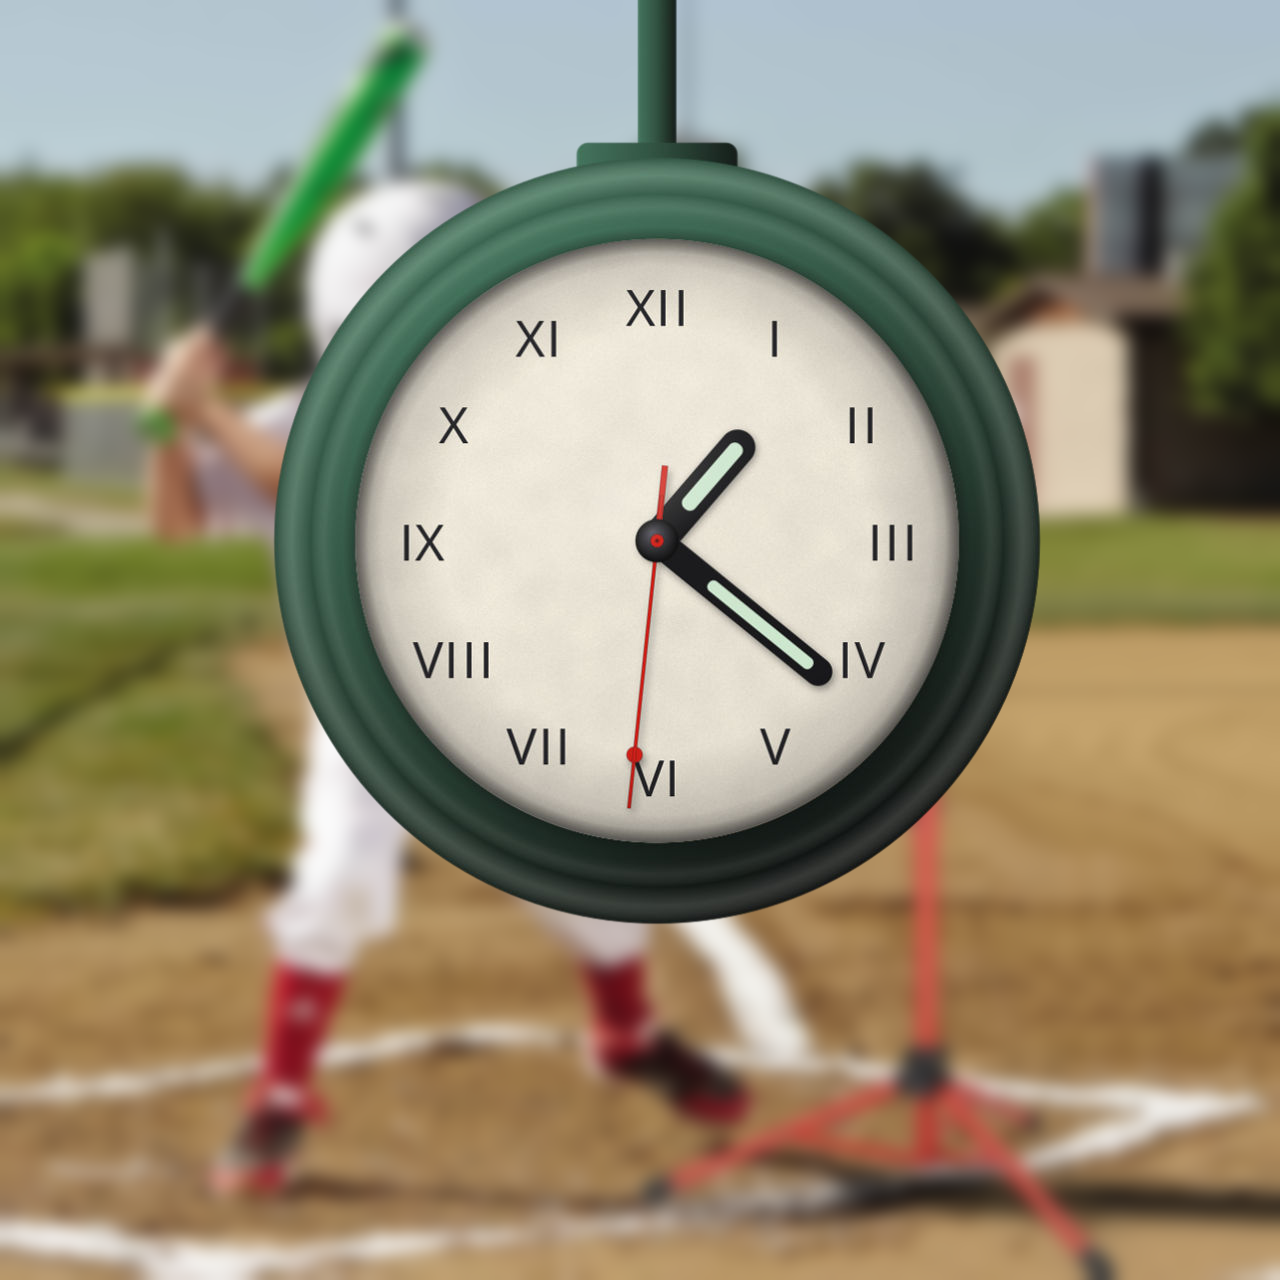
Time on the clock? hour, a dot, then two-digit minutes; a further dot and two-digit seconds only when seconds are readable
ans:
1.21.31
